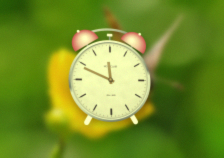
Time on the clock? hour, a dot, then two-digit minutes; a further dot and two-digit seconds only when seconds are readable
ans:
11.49
